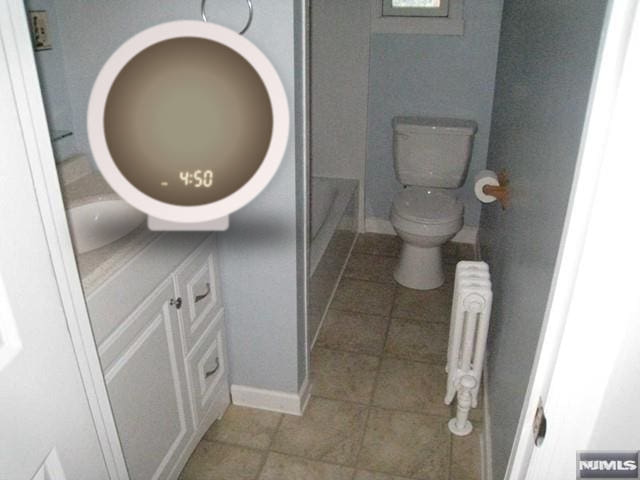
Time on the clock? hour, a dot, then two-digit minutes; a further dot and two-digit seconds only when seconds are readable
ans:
4.50
